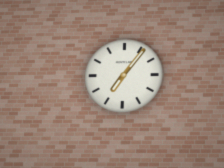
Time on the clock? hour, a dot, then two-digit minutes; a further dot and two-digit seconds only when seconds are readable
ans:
7.06
